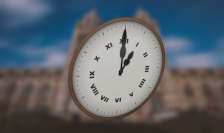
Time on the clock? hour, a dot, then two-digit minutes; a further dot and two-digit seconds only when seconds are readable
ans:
1.00
